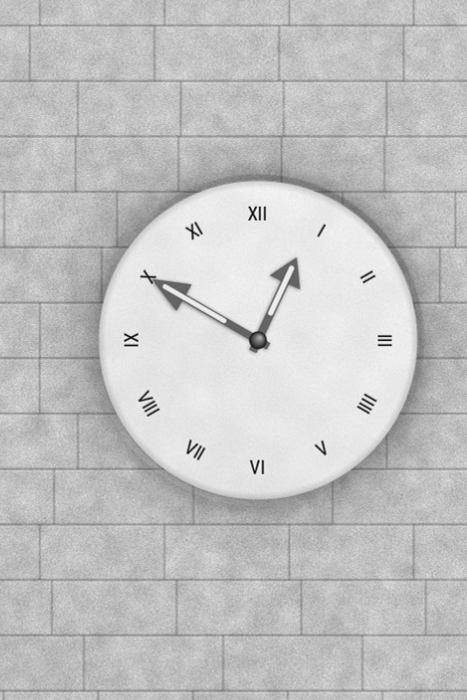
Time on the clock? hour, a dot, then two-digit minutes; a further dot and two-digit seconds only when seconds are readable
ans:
12.50
